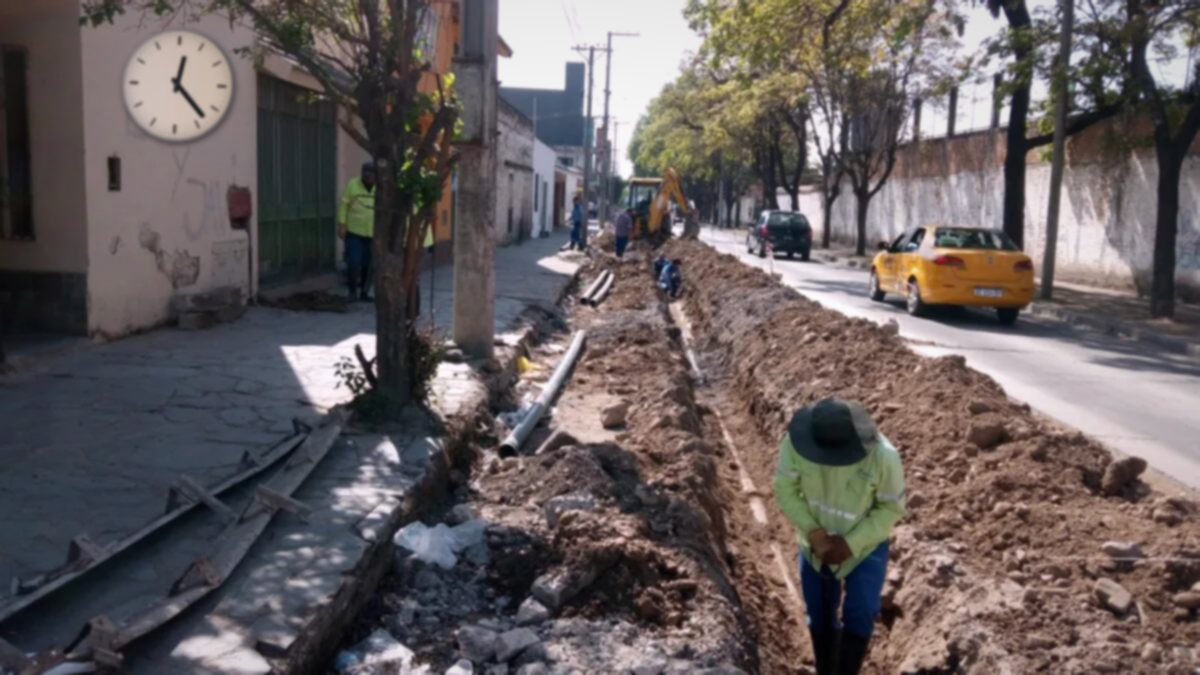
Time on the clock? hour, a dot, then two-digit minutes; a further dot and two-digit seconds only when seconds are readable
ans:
12.23
